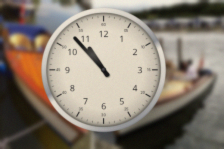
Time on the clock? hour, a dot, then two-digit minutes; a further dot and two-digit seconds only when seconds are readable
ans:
10.53
